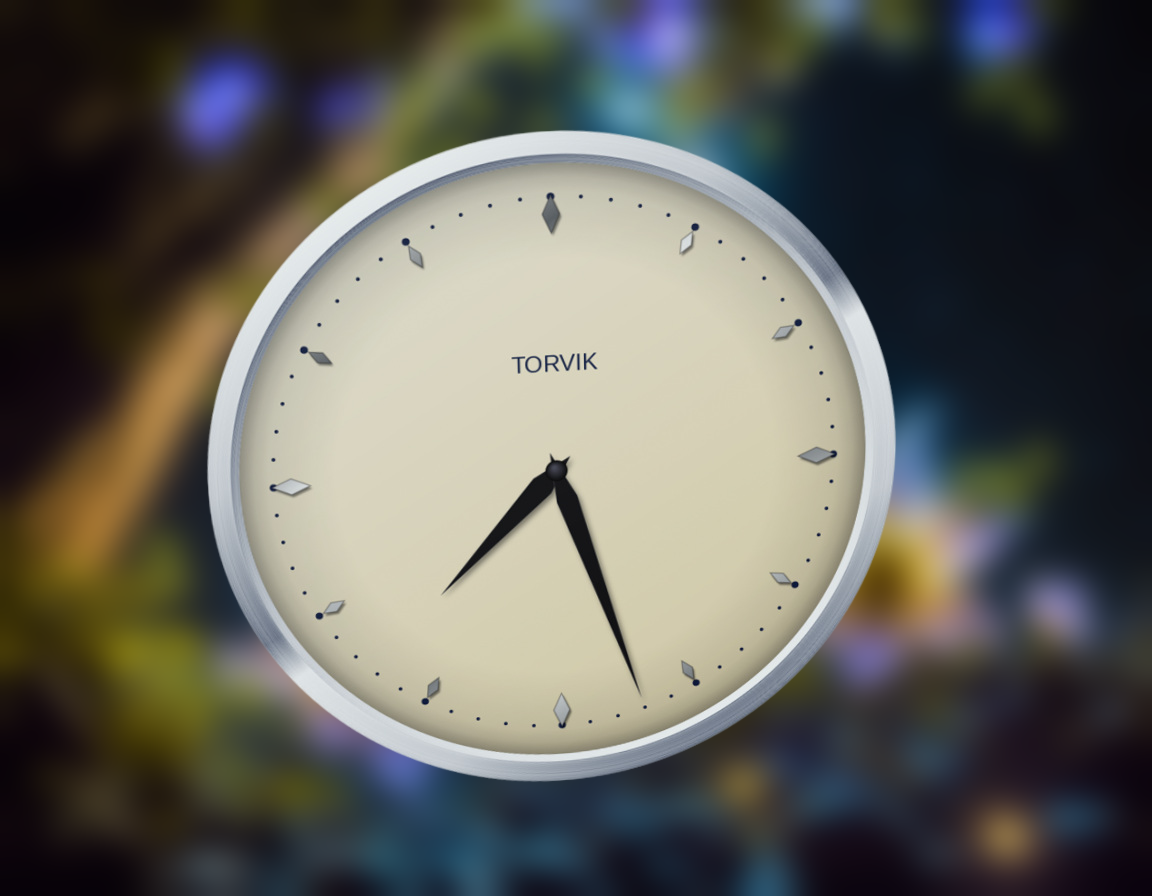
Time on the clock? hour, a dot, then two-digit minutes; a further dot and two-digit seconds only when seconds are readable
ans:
7.27
